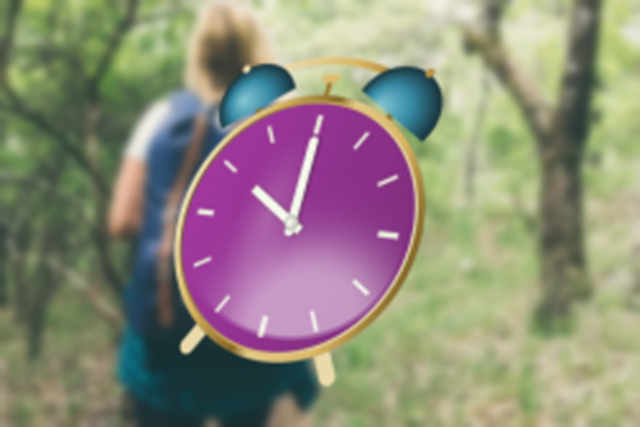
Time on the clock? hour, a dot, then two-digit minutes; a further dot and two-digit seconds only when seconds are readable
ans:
10.00
